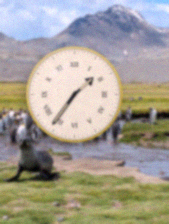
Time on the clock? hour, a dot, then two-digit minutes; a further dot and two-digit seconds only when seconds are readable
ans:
1.36
